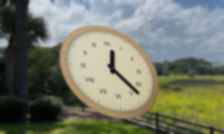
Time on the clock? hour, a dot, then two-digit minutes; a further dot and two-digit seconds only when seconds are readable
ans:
12.23
